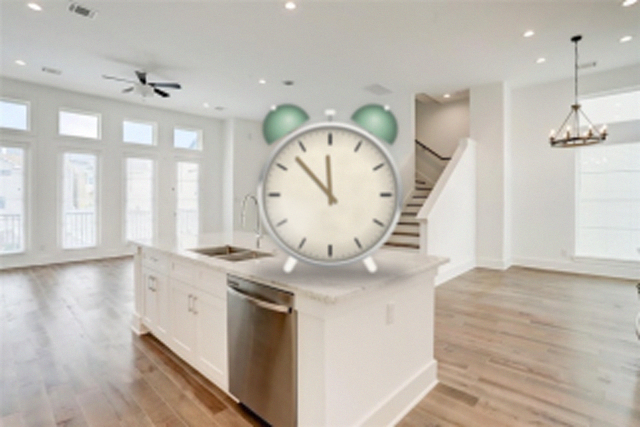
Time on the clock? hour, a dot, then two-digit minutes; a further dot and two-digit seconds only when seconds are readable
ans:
11.53
